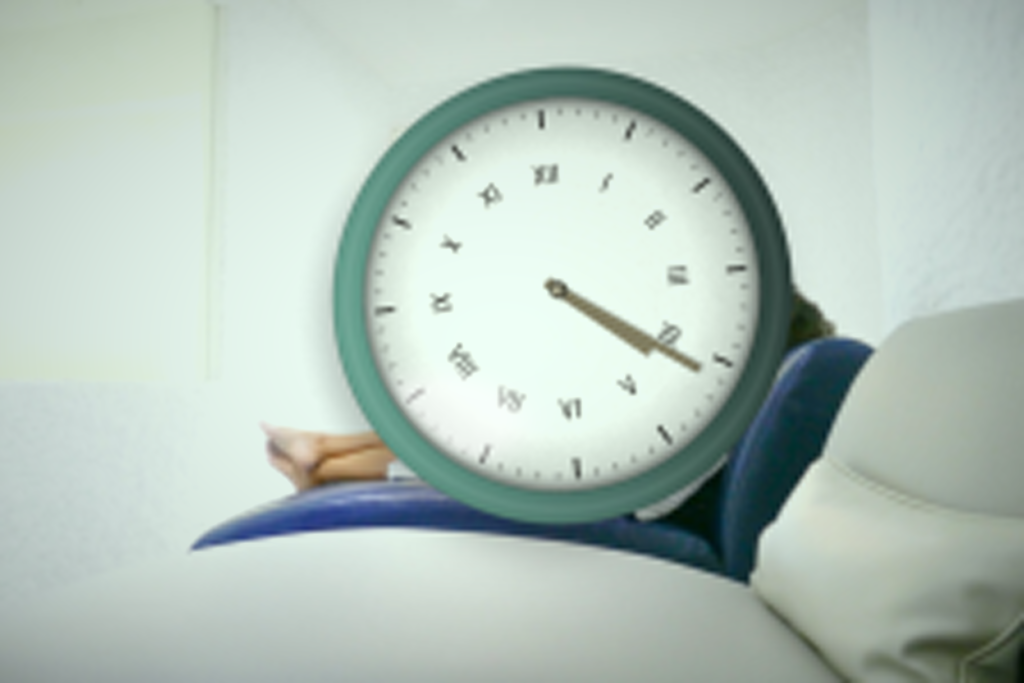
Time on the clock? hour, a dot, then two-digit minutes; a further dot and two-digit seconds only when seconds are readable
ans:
4.21
